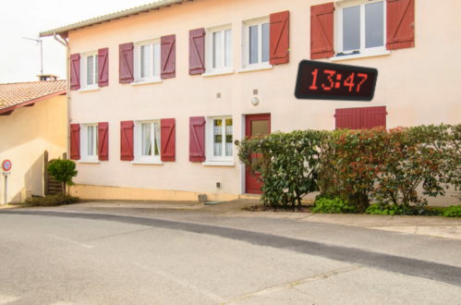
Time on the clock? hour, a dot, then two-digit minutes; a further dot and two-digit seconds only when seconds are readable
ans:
13.47
